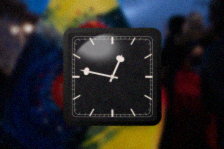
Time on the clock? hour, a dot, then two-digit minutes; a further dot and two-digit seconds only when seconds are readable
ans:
12.47
